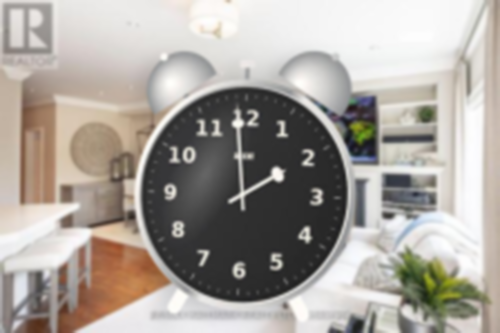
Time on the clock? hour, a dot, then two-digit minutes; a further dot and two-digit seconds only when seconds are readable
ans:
1.59
